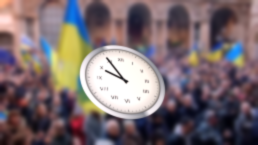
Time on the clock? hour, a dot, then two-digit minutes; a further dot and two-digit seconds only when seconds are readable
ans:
9.55
